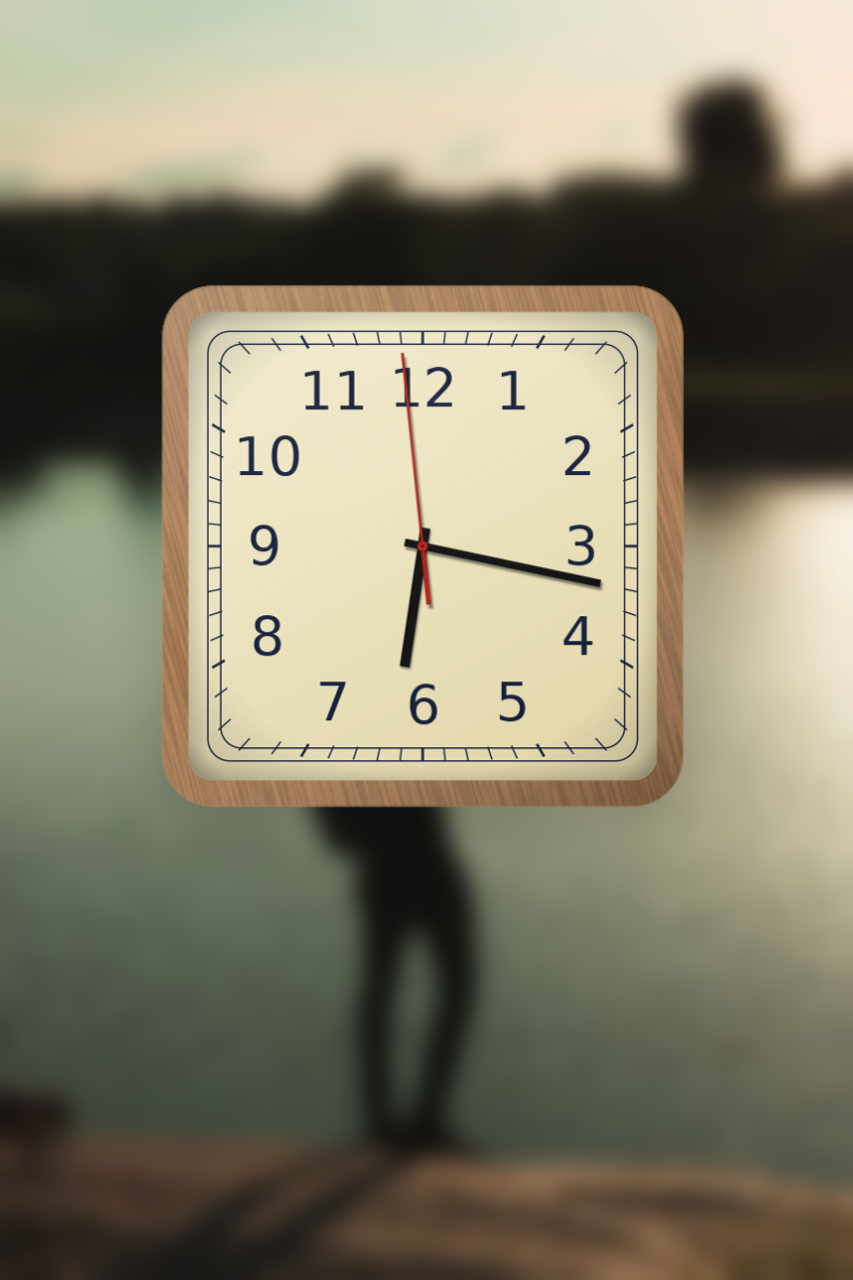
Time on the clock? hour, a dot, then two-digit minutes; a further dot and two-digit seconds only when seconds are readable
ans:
6.16.59
